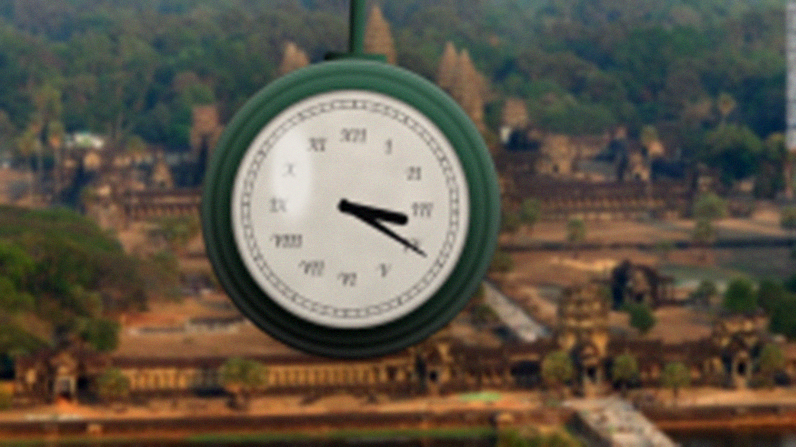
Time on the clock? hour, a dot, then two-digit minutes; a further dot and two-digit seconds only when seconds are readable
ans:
3.20
